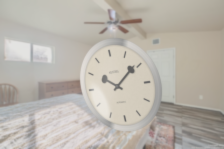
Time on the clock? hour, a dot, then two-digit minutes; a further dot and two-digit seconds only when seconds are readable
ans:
10.09
